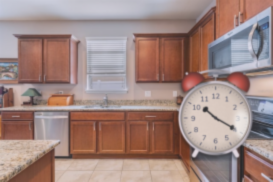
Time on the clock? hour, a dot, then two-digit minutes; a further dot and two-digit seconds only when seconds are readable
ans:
10.20
